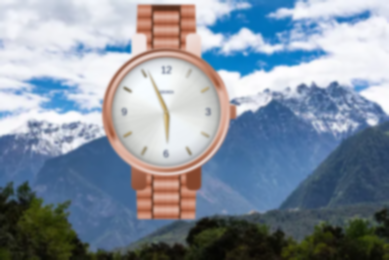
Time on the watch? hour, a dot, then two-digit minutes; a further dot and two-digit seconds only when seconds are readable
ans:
5.56
